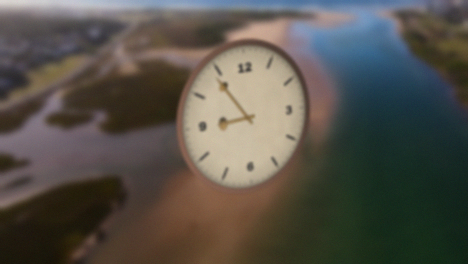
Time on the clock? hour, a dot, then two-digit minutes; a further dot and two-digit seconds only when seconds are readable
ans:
8.54
